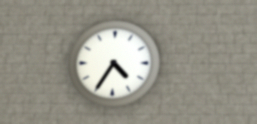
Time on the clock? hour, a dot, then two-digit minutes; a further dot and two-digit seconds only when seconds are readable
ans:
4.35
